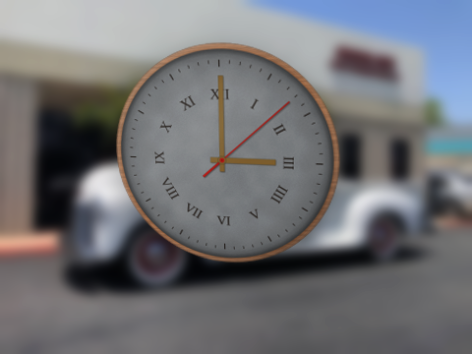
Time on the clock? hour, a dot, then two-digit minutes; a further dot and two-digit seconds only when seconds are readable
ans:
3.00.08
